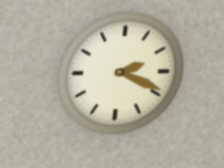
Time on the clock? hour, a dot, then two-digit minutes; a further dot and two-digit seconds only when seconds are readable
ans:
2.19
